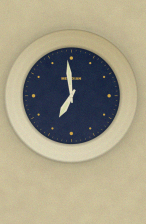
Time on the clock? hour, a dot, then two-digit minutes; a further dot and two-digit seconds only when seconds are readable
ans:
6.59
